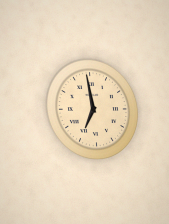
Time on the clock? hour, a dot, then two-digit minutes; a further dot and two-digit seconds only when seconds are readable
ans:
6.59
